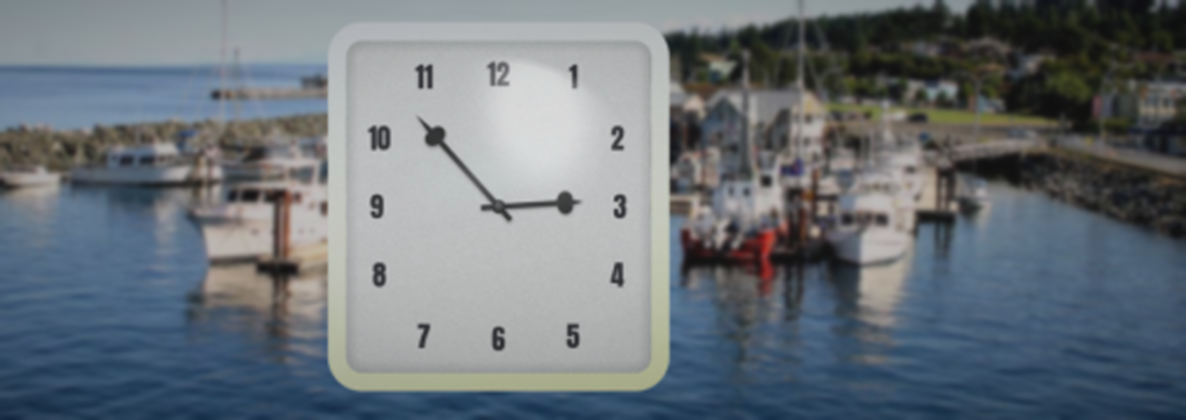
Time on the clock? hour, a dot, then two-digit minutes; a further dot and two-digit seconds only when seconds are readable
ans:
2.53
